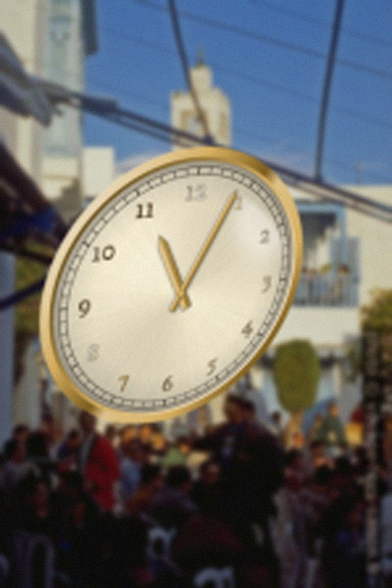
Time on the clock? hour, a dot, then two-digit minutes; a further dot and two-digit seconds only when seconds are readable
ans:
11.04
